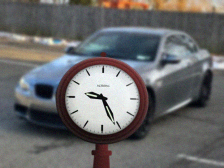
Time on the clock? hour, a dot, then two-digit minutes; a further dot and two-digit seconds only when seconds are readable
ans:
9.26
